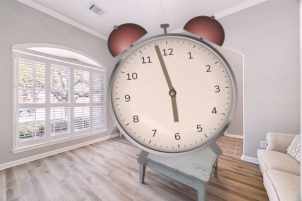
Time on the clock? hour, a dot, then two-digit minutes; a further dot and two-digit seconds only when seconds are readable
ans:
5.58
